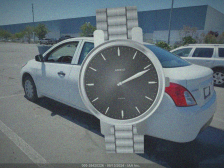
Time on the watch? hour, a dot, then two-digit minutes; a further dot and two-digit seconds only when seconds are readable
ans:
2.11
